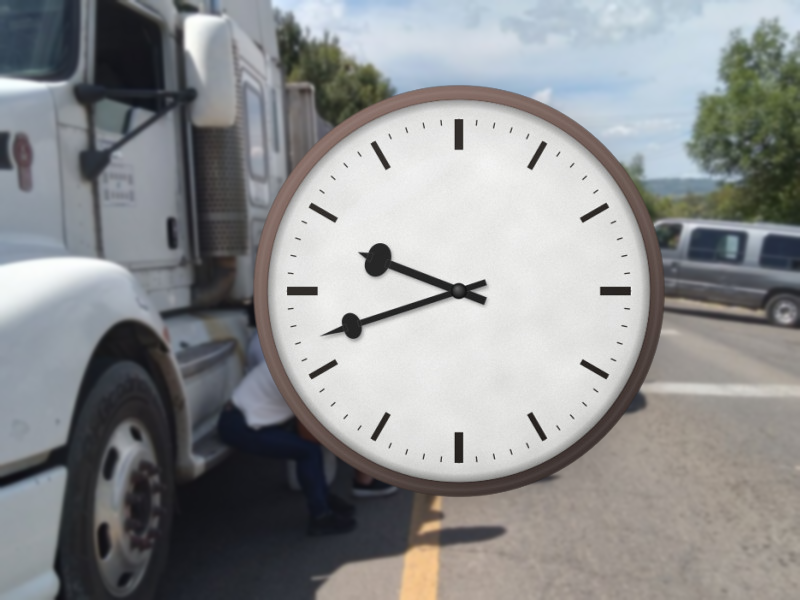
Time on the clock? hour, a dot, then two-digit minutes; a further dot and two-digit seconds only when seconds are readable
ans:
9.42
